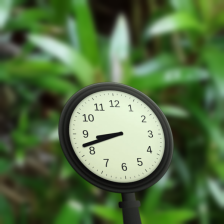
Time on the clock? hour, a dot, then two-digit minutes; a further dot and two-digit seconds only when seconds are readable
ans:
8.42
